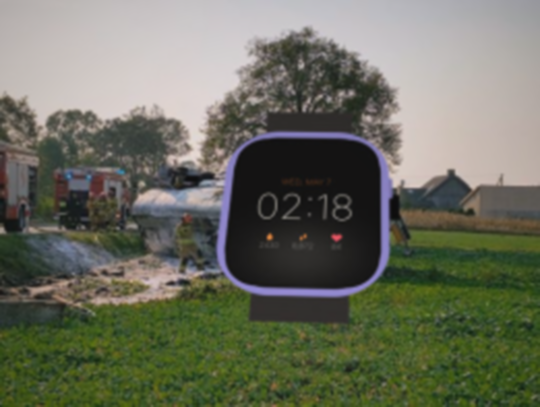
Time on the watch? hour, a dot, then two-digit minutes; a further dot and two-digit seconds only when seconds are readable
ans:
2.18
